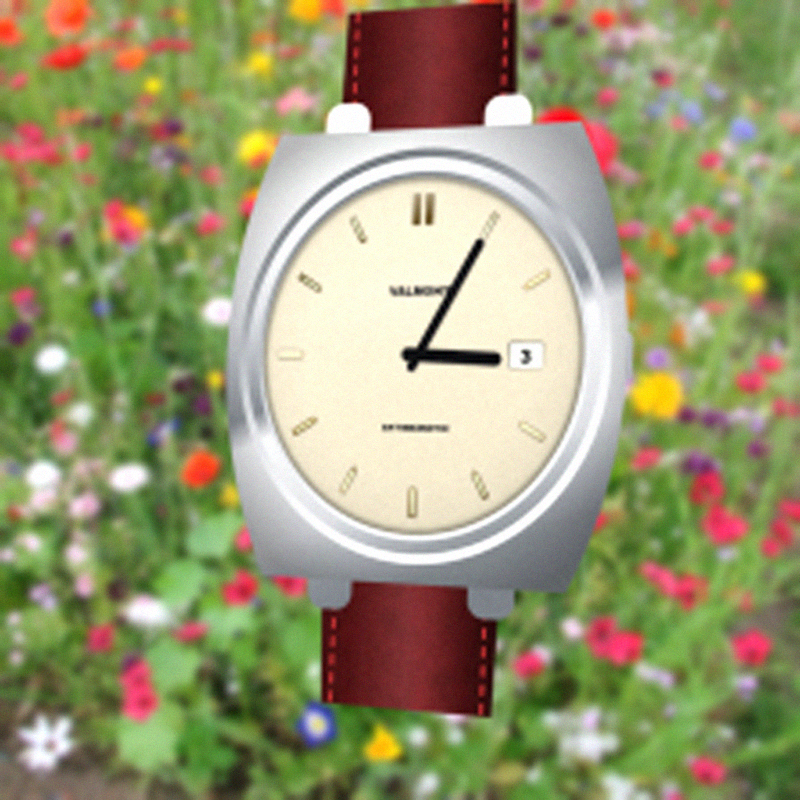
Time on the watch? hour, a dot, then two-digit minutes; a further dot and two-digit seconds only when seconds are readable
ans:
3.05
